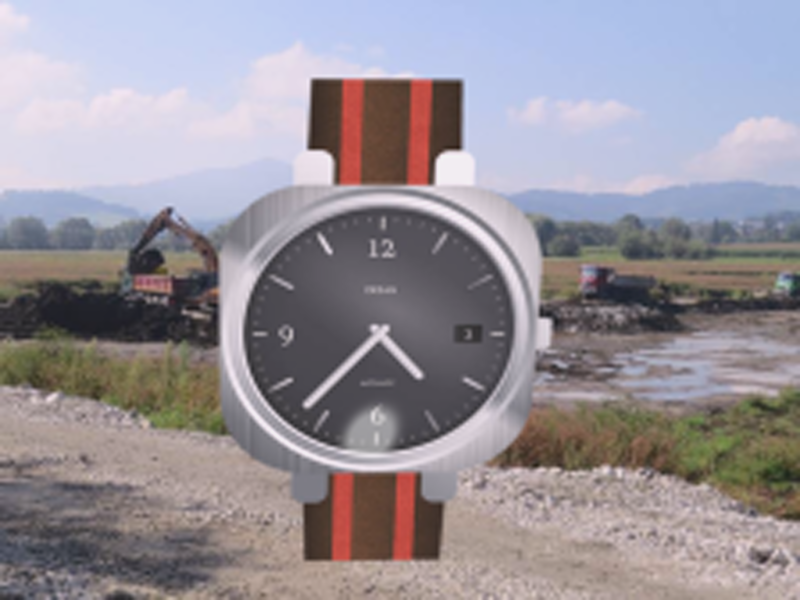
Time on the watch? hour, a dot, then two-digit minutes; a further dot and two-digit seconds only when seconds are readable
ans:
4.37
